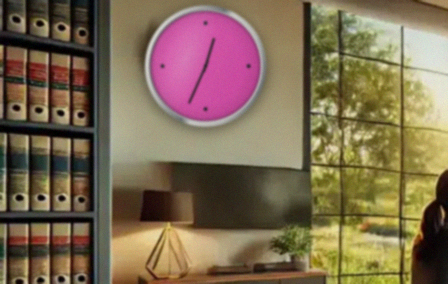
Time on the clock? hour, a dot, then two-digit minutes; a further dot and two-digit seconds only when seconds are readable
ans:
12.34
